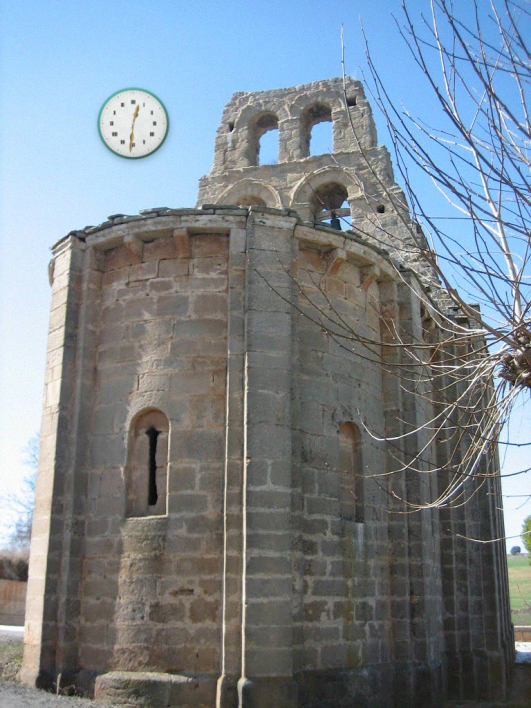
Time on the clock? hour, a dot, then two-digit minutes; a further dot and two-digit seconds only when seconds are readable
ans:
12.31
